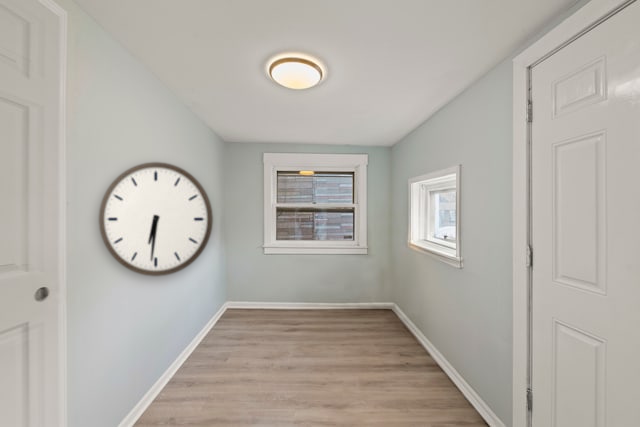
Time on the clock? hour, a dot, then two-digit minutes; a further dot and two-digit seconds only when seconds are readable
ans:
6.31
